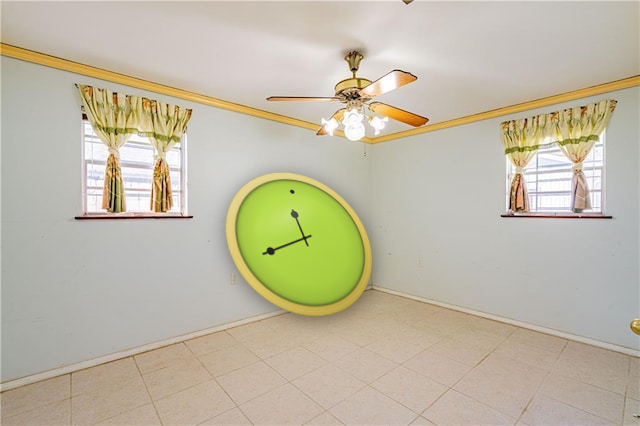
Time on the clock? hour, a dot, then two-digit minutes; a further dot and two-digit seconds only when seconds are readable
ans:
11.42
